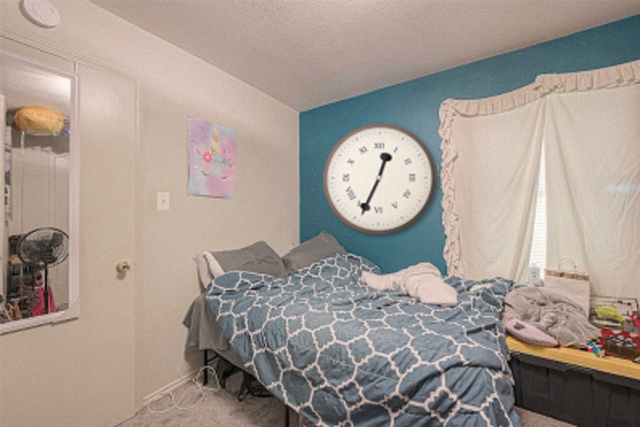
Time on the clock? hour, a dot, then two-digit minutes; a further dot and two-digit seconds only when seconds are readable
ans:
12.34
